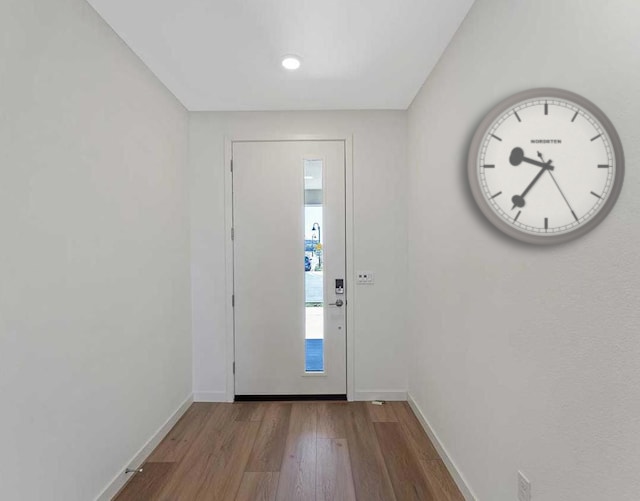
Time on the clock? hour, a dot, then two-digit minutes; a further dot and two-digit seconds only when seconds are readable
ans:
9.36.25
